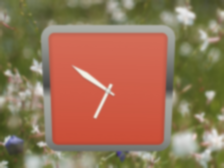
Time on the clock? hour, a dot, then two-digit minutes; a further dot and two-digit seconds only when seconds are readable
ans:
6.51
